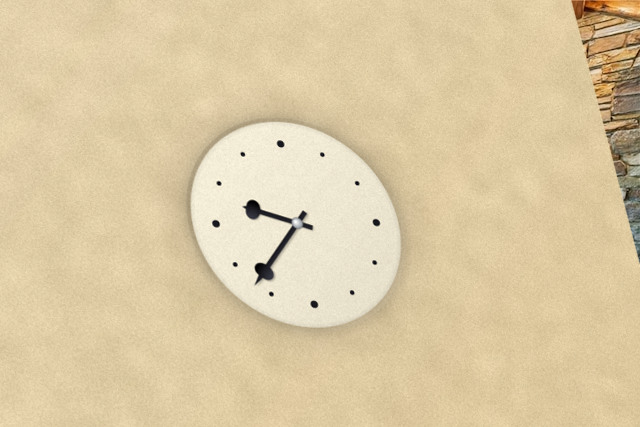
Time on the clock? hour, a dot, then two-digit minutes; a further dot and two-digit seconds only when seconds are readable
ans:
9.37
